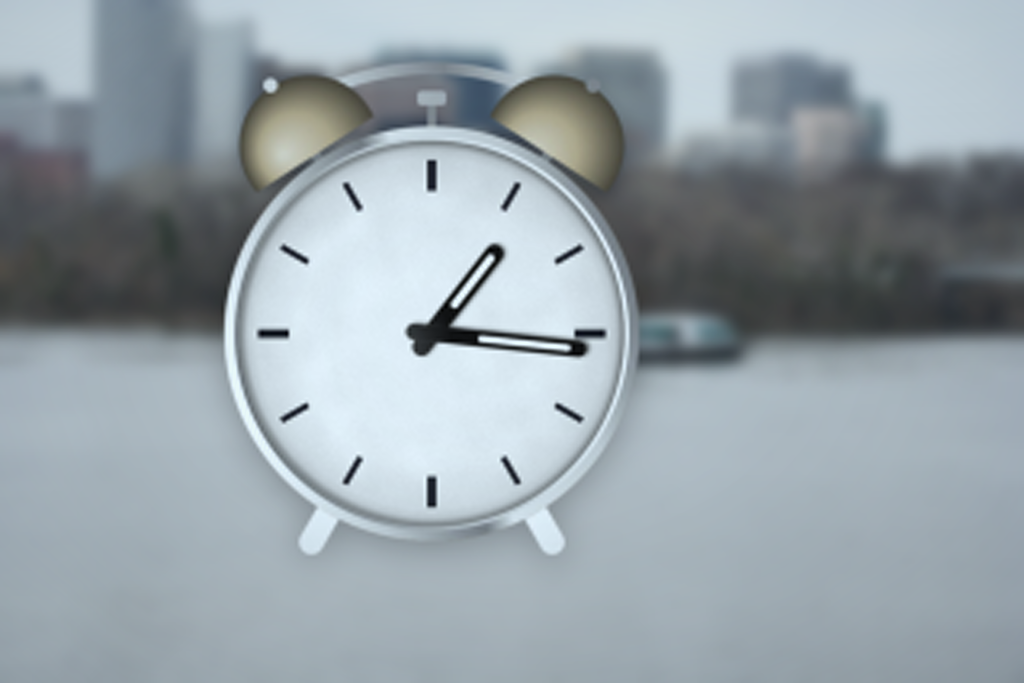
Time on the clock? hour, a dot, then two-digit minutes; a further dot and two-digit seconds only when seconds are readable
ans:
1.16
